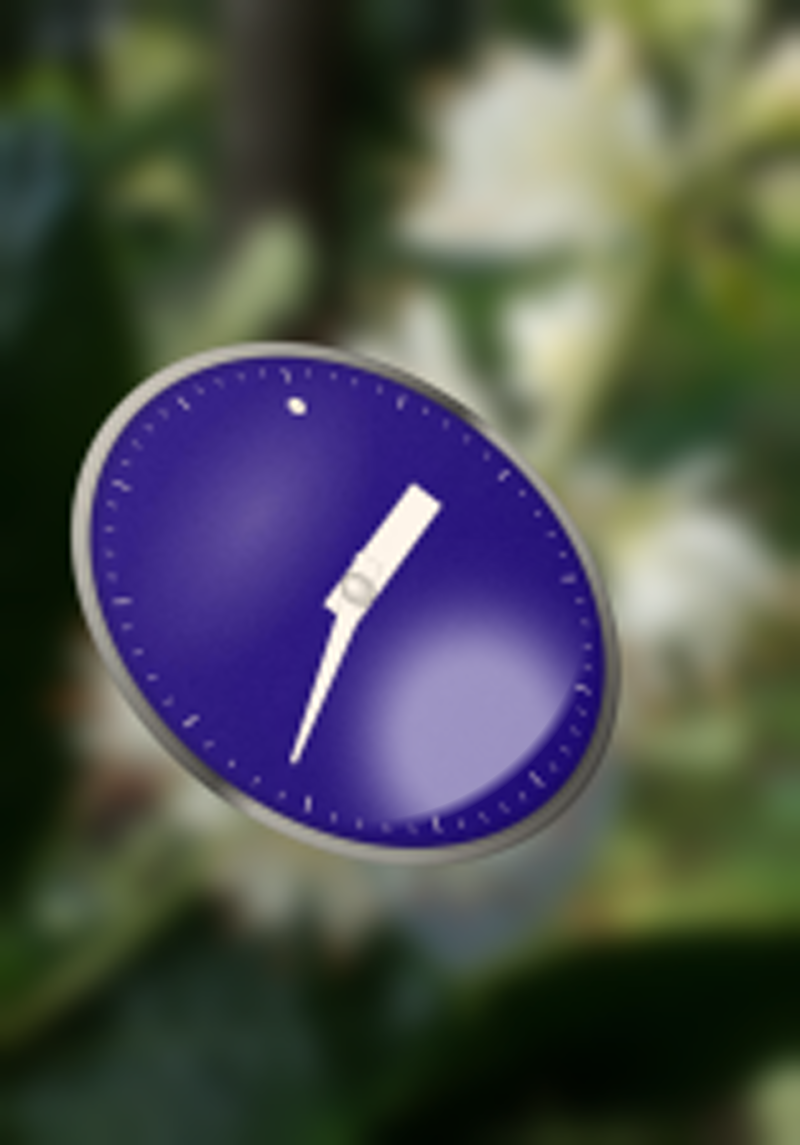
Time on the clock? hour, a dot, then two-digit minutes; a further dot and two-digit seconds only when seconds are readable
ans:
1.36
